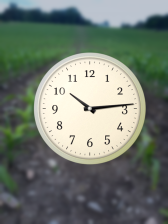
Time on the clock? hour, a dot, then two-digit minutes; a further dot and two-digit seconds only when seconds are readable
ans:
10.14
